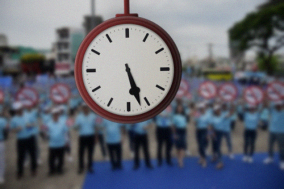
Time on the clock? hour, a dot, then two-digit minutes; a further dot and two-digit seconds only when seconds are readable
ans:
5.27
